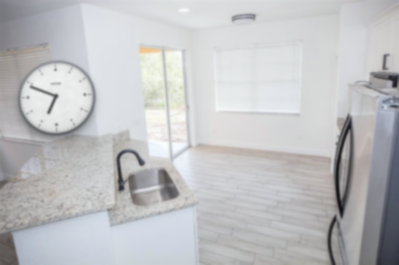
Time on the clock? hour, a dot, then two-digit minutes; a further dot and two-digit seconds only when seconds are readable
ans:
6.49
